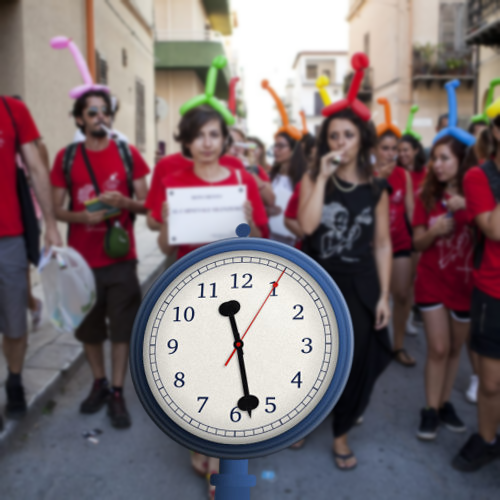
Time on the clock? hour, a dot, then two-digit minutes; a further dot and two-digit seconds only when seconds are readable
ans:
11.28.05
